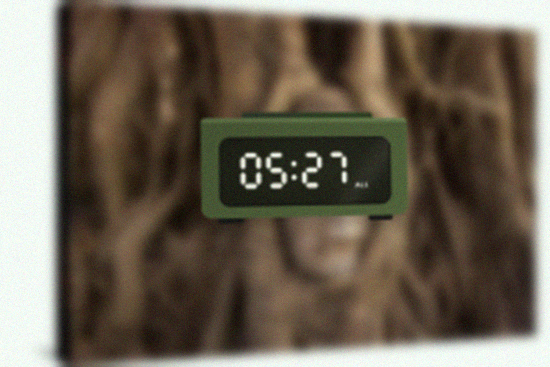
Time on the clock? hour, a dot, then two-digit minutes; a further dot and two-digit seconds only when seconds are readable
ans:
5.27
